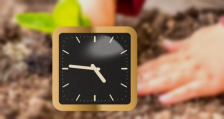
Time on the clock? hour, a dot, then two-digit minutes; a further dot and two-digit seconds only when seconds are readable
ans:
4.46
